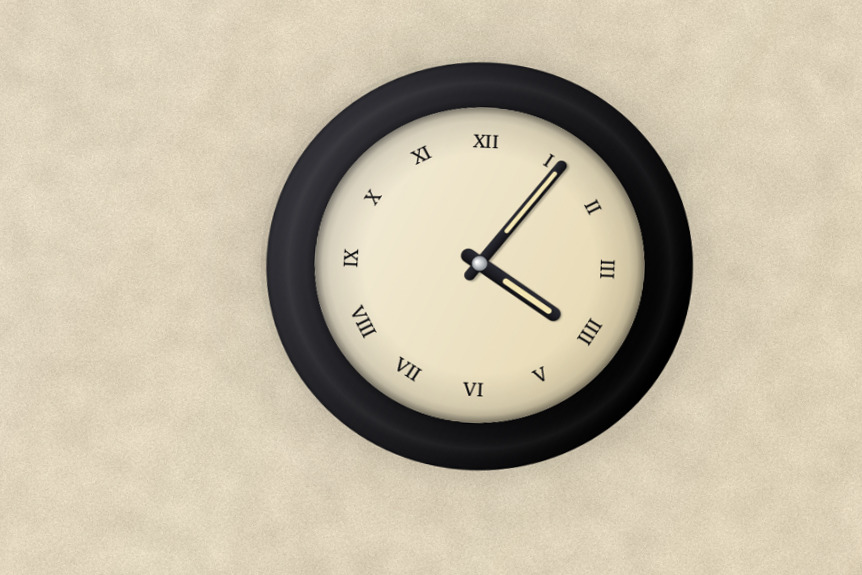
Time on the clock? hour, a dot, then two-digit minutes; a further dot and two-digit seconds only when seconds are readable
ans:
4.06
